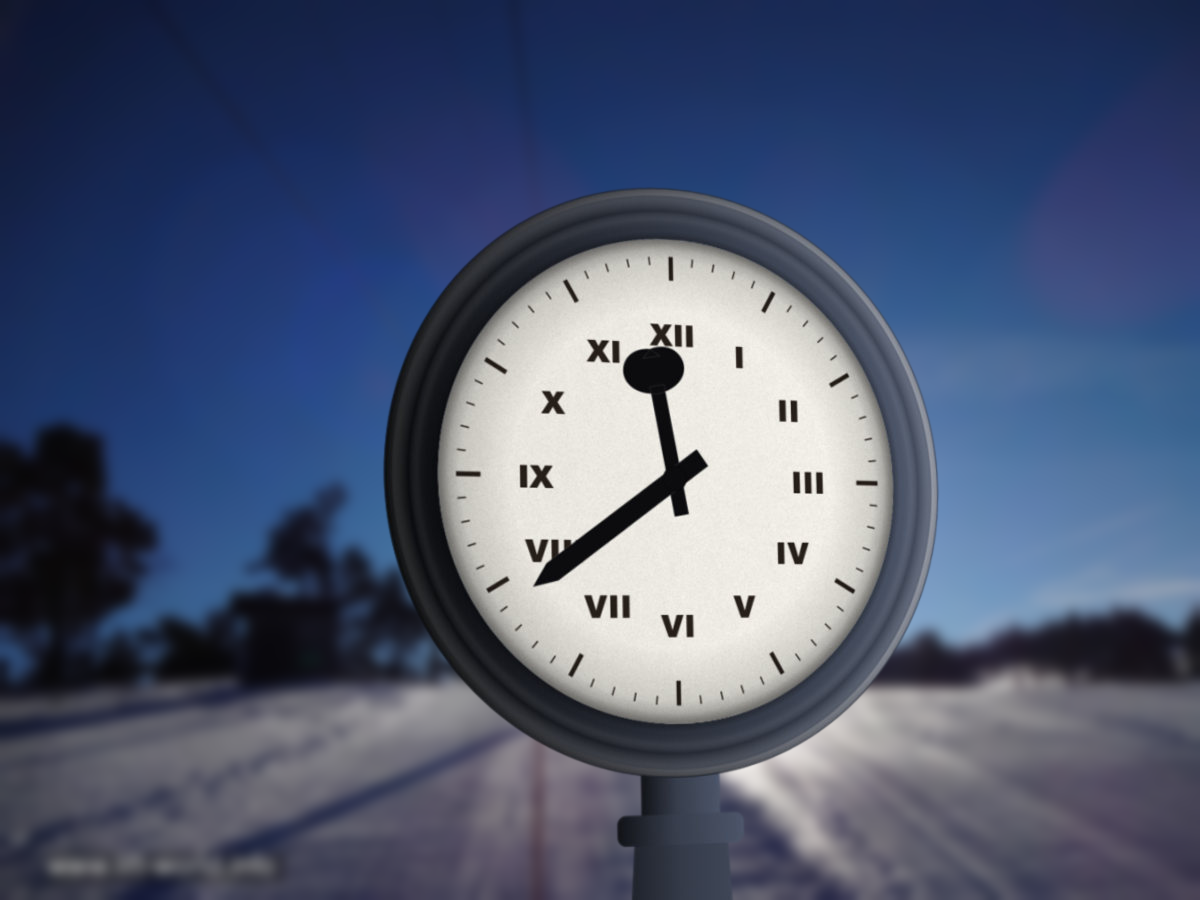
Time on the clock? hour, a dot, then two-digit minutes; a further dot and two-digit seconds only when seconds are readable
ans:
11.39
